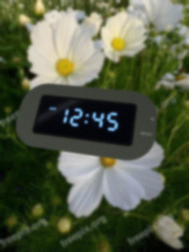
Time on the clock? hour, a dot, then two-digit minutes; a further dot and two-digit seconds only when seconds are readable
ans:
12.45
